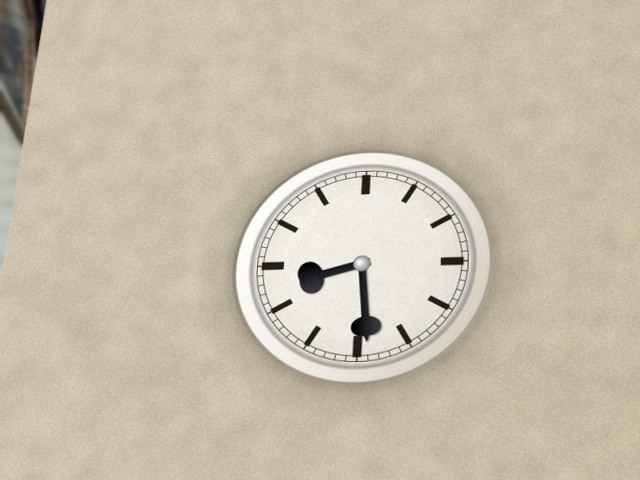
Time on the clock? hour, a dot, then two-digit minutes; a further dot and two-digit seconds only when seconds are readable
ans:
8.29
